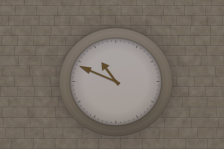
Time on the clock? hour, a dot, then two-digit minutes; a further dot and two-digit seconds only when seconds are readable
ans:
10.49
